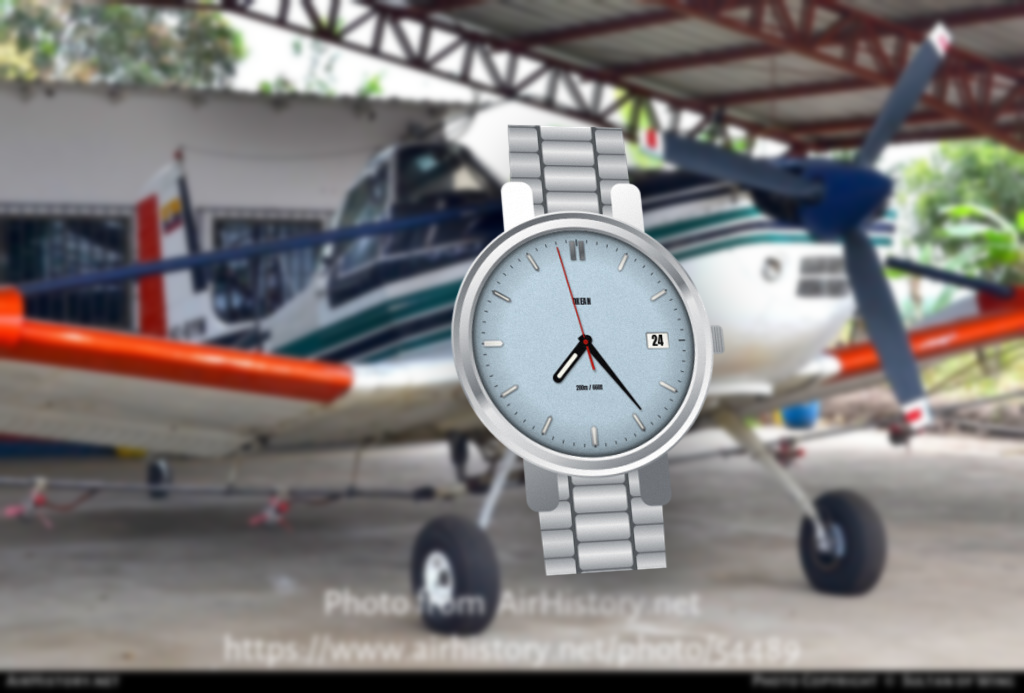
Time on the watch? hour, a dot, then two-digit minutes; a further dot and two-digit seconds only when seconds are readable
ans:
7.23.58
